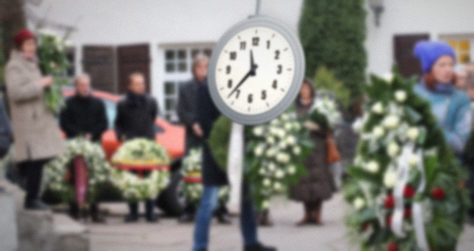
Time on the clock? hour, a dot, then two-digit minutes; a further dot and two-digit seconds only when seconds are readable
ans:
11.37
